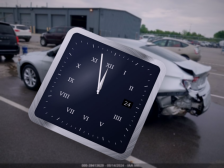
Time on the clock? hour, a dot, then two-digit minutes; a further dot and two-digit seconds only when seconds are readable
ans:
11.57
